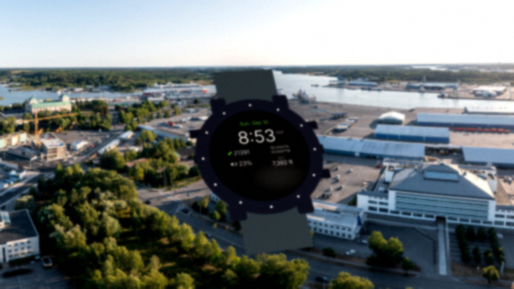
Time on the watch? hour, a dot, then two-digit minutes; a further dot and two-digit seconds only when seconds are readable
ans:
8.53
